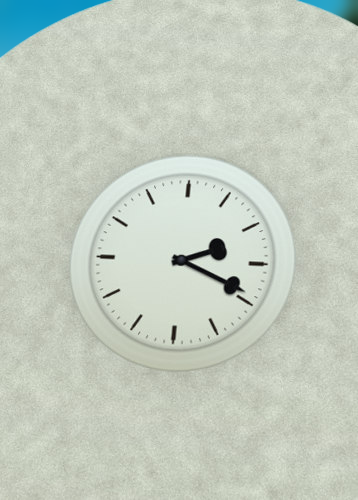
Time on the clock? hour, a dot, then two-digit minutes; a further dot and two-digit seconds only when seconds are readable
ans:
2.19
